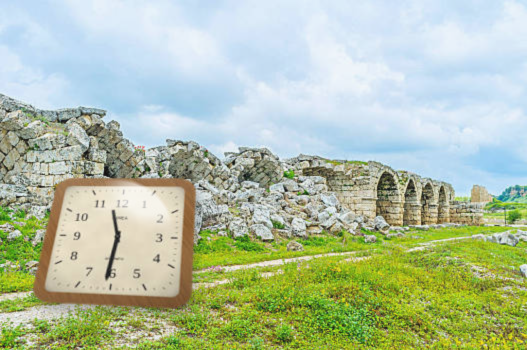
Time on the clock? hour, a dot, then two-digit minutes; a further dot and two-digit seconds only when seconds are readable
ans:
11.31
